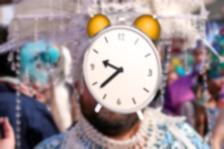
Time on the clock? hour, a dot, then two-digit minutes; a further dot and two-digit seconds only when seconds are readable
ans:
9.38
